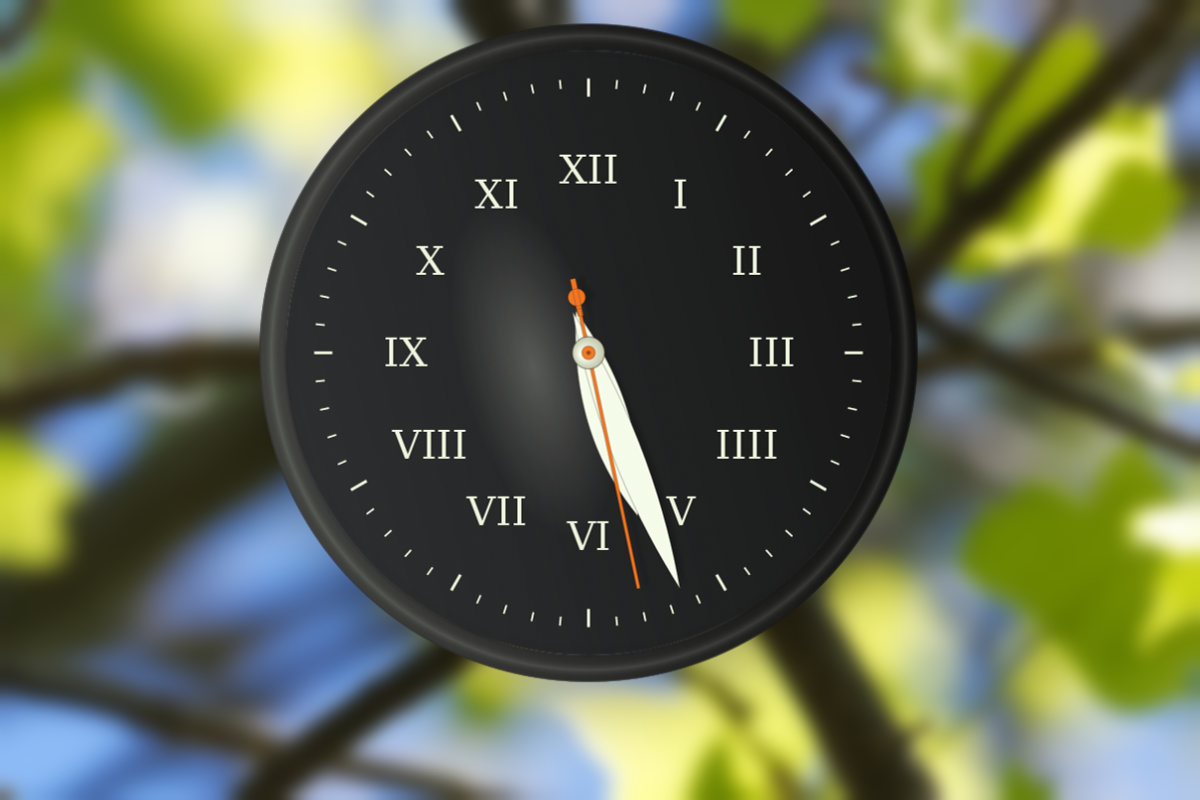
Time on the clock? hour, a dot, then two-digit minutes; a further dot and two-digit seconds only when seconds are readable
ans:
5.26.28
